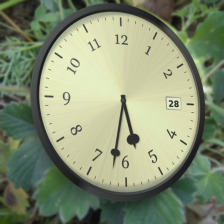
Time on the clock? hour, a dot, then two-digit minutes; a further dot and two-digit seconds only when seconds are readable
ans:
5.32
